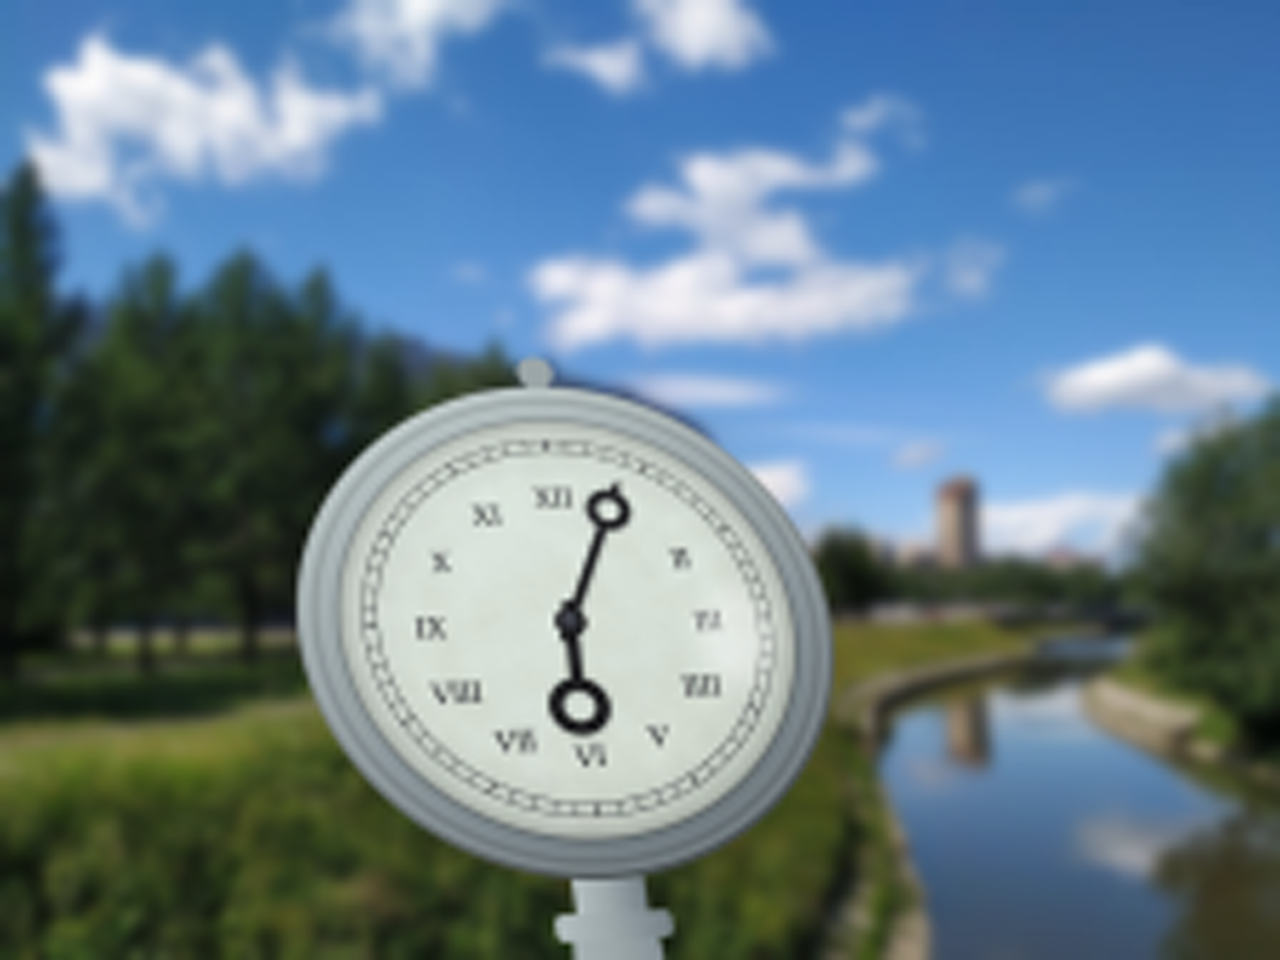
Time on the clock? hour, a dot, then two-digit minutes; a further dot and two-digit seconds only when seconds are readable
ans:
6.04
